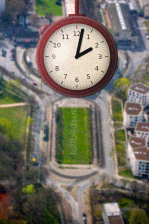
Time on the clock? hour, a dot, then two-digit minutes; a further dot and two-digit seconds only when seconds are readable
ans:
2.02
